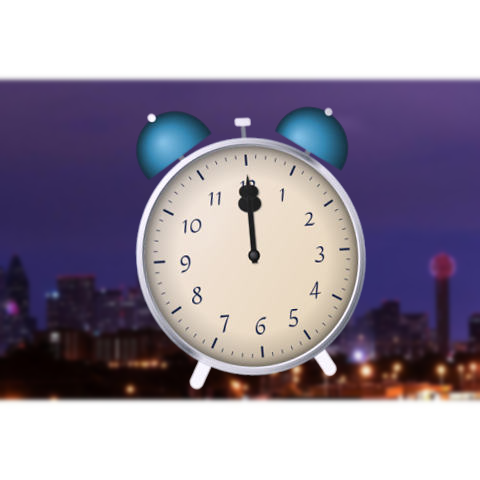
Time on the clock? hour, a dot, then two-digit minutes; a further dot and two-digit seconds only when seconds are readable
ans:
12.00
